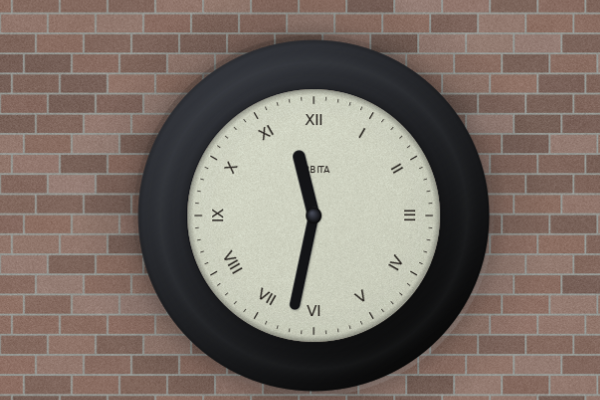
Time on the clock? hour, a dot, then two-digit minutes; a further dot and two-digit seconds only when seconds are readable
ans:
11.32
